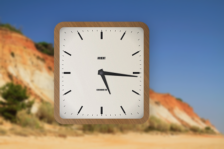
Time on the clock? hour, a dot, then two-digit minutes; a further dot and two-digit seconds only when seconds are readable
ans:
5.16
